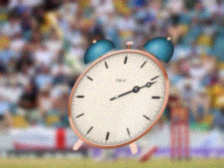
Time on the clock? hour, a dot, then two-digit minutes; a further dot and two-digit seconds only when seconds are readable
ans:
2.11
